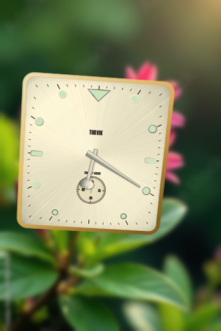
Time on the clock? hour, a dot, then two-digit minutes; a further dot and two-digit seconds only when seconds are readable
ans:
6.20
